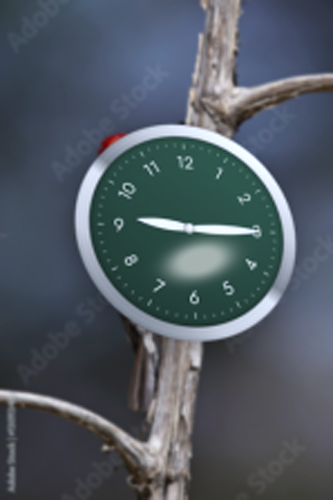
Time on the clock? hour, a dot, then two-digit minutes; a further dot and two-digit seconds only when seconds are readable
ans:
9.15
